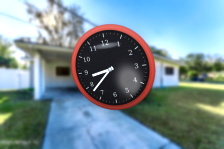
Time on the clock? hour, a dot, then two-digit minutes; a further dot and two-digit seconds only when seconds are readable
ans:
8.38
